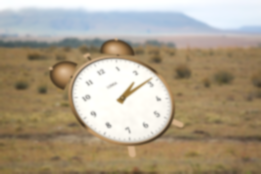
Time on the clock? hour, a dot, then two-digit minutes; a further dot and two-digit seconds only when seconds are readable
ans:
2.14
